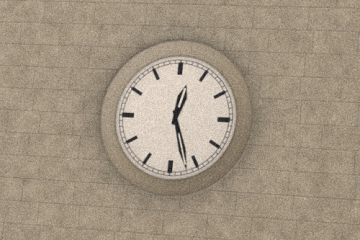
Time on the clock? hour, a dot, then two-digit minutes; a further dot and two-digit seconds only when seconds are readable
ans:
12.27
